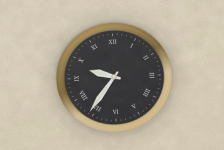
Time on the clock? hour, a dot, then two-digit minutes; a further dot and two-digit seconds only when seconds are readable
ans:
9.36
